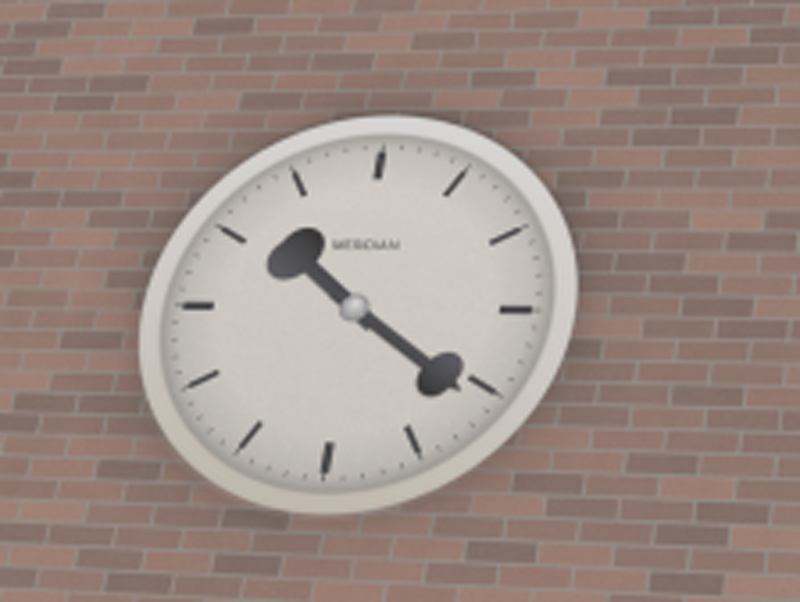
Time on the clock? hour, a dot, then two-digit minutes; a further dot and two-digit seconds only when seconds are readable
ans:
10.21
